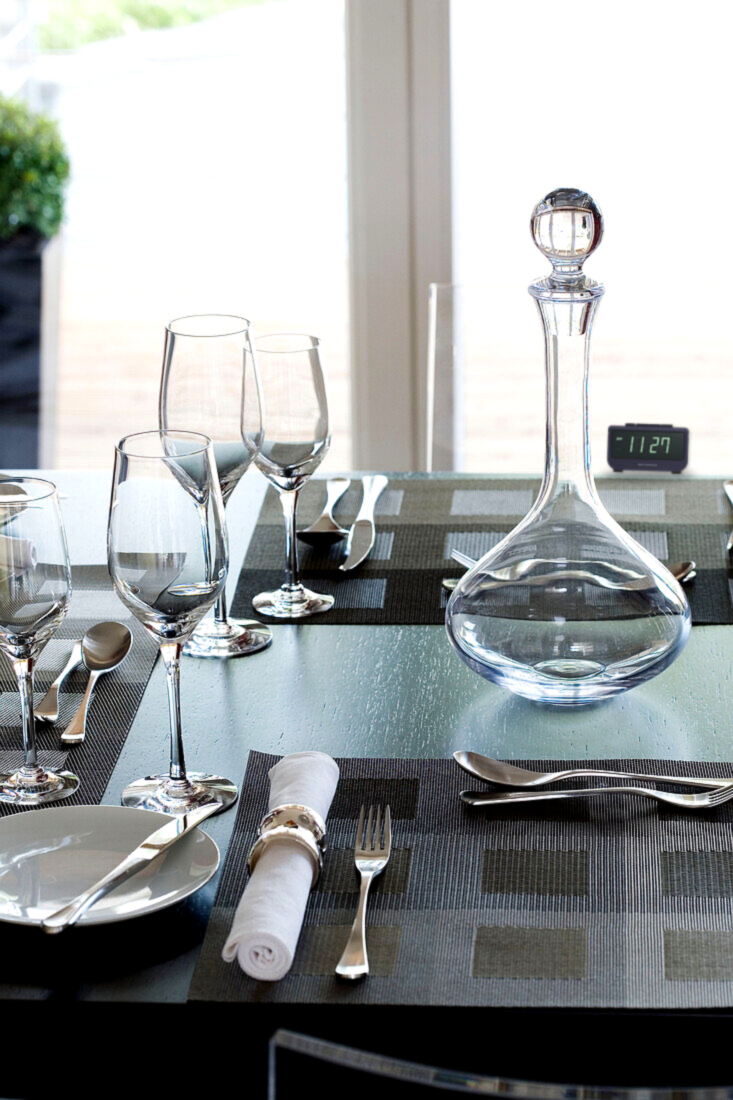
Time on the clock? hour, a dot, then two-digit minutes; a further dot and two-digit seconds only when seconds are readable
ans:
11.27
